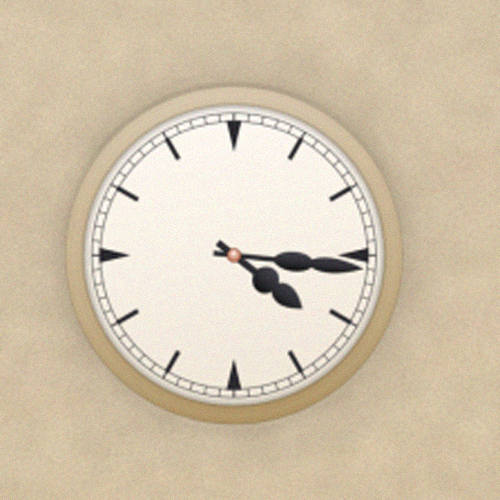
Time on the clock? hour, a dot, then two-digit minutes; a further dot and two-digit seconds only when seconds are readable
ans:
4.16
